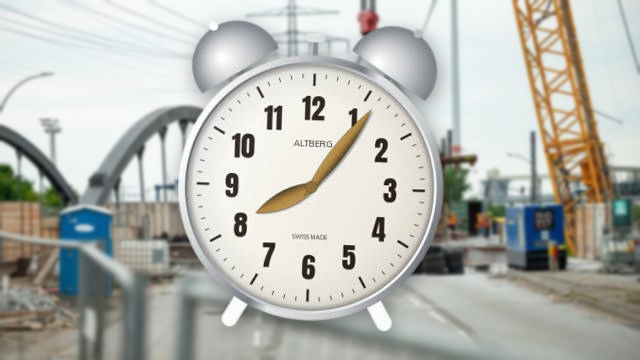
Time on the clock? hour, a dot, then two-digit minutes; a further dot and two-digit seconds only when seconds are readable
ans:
8.06
